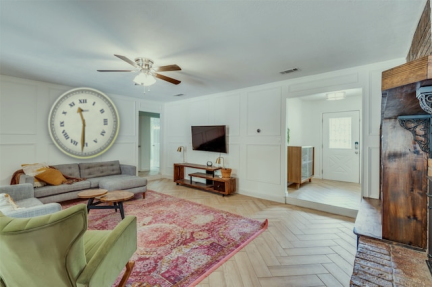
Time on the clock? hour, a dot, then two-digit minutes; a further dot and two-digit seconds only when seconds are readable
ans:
11.31
